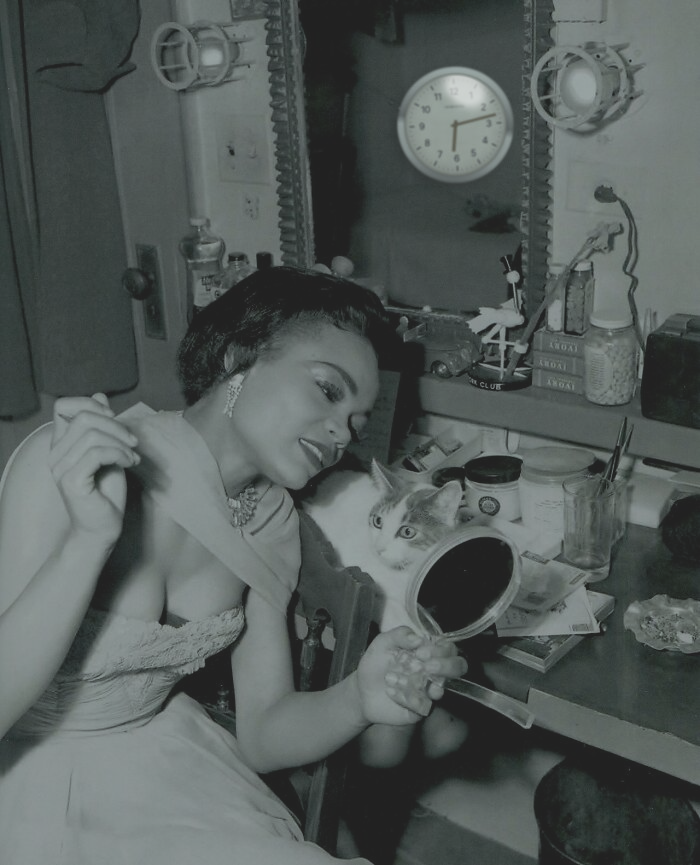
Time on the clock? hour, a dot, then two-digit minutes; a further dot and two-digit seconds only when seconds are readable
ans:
6.13
